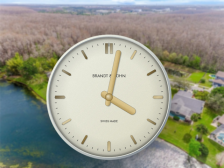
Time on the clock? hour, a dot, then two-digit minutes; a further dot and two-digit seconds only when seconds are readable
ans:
4.02
